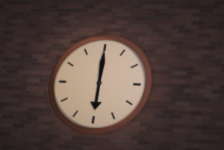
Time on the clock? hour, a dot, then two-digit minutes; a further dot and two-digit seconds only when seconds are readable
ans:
6.00
